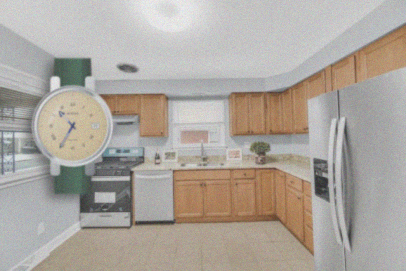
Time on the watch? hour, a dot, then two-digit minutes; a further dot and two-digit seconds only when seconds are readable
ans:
10.35
